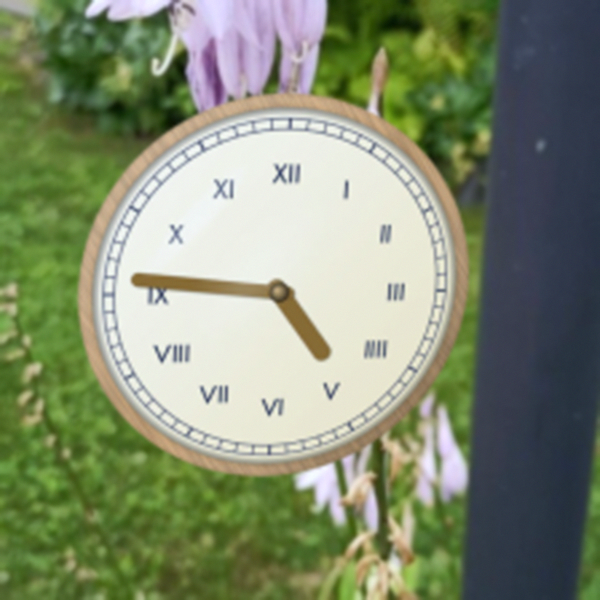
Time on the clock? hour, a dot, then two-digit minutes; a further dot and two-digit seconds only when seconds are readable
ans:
4.46
